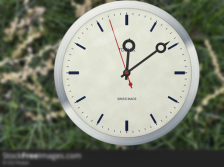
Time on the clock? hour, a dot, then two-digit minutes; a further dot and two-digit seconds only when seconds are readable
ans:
12.08.57
